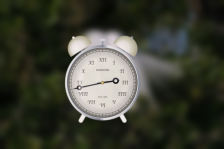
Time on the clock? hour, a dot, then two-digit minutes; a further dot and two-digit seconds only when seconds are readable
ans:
2.43
